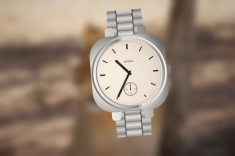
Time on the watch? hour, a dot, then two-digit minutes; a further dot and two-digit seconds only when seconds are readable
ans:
10.35
